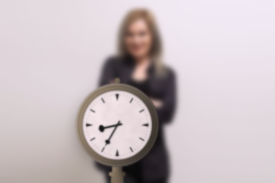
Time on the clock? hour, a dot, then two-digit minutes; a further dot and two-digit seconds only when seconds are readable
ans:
8.35
